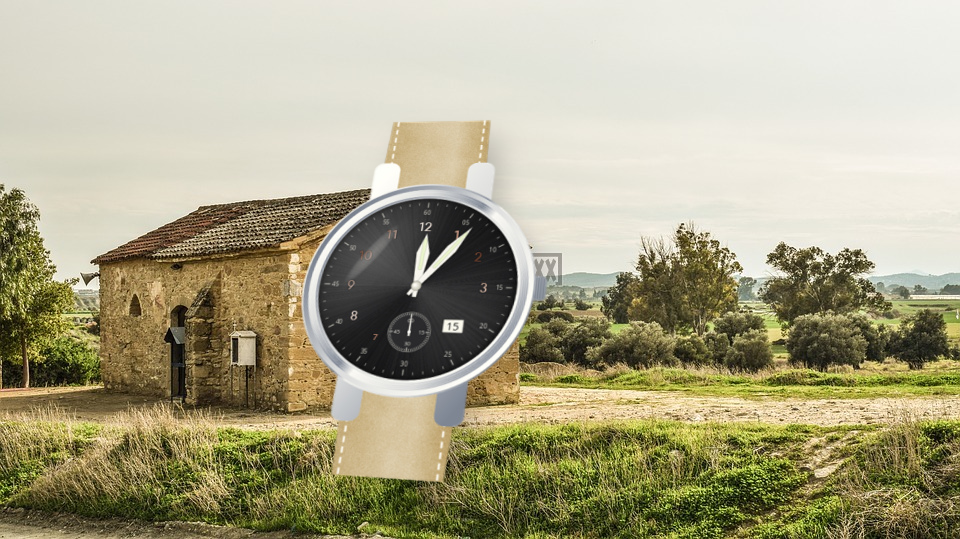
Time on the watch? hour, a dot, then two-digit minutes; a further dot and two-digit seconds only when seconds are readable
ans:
12.06
